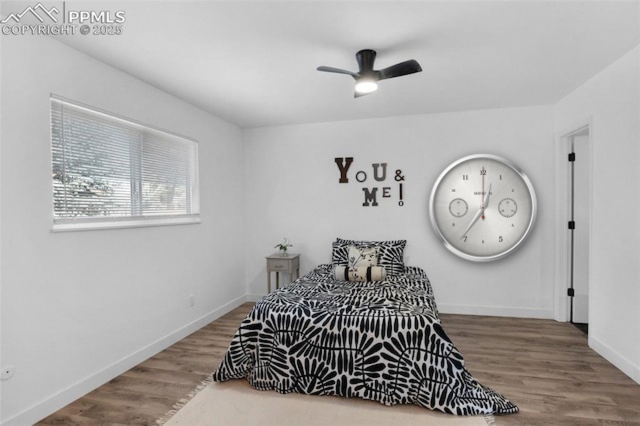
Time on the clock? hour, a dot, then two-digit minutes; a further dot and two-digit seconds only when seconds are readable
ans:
12.36
